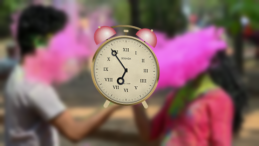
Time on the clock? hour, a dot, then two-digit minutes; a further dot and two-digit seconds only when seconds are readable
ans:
6.54
